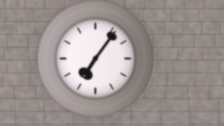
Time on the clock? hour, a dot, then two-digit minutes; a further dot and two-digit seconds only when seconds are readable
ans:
7.06
